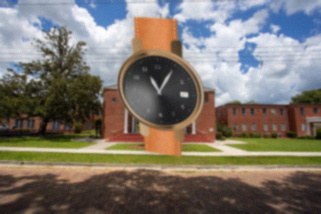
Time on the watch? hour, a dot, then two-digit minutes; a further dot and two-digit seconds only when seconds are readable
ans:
11.05
